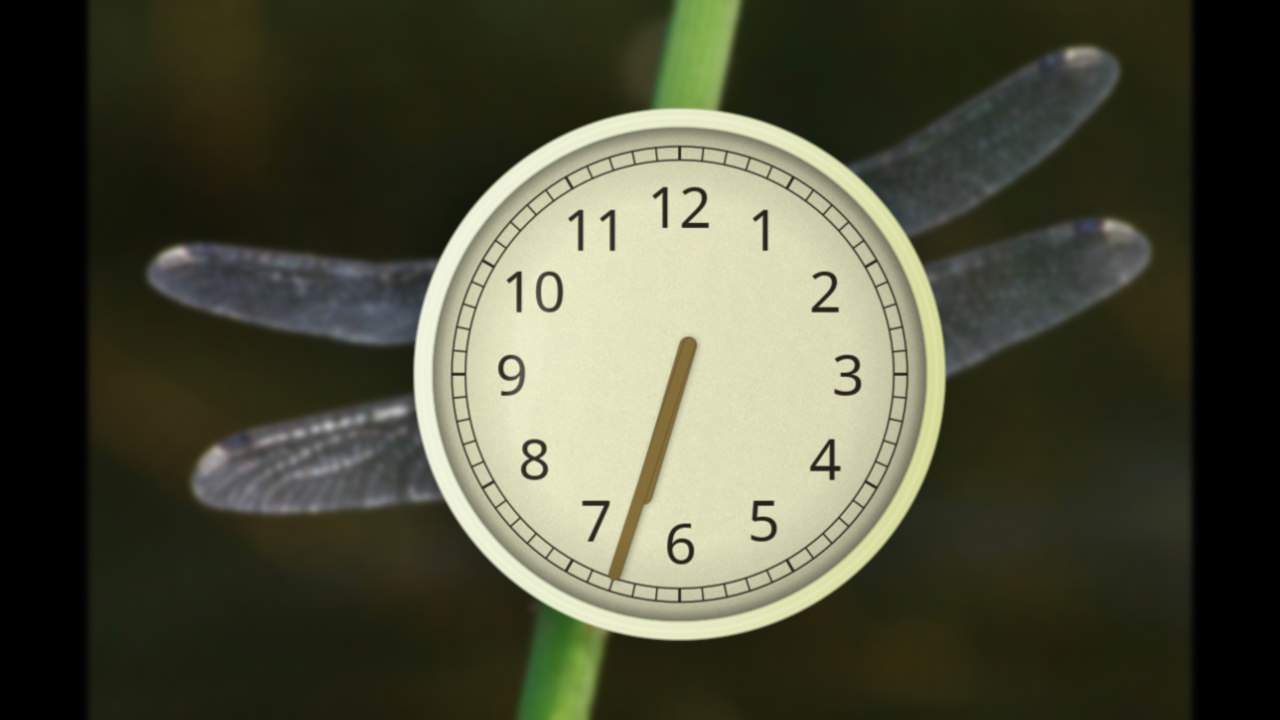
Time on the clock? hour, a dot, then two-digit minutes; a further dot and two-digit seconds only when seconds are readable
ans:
6.33
